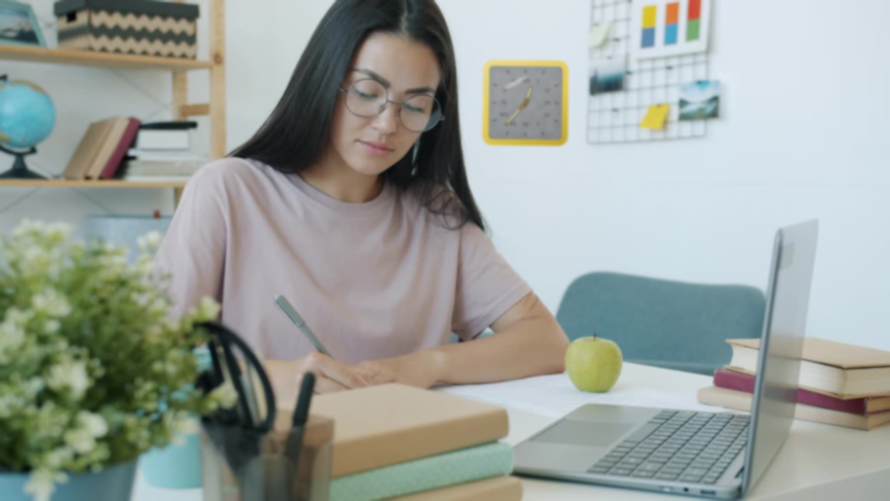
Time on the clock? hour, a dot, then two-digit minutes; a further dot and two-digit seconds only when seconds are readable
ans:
12.37
